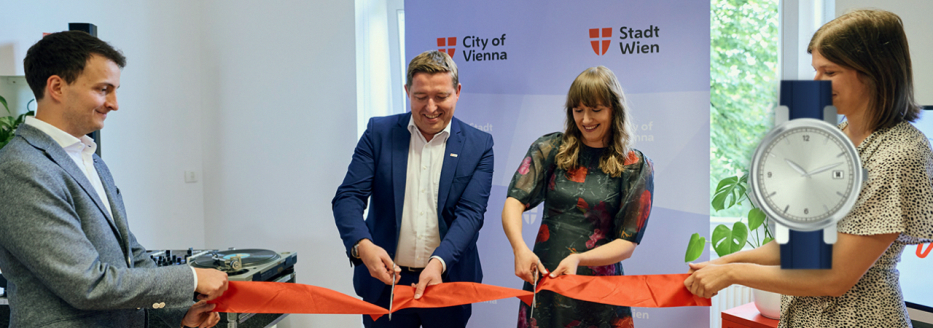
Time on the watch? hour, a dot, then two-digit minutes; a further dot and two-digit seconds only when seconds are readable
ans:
10.12
